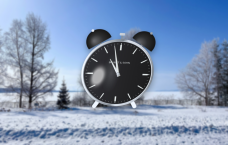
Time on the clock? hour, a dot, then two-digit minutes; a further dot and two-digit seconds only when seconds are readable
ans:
10.58
